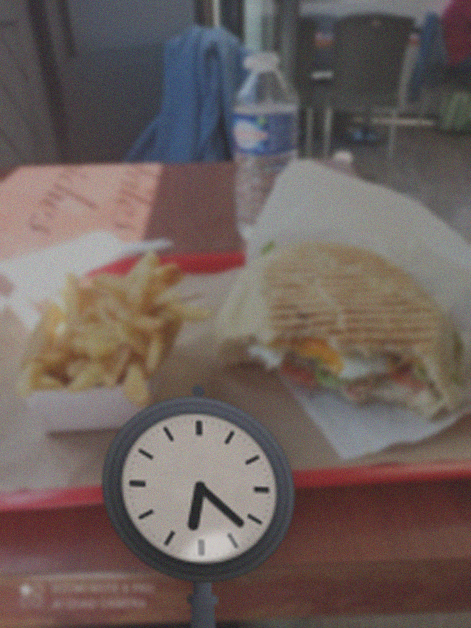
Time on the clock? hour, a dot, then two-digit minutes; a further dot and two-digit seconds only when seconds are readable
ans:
6.22
